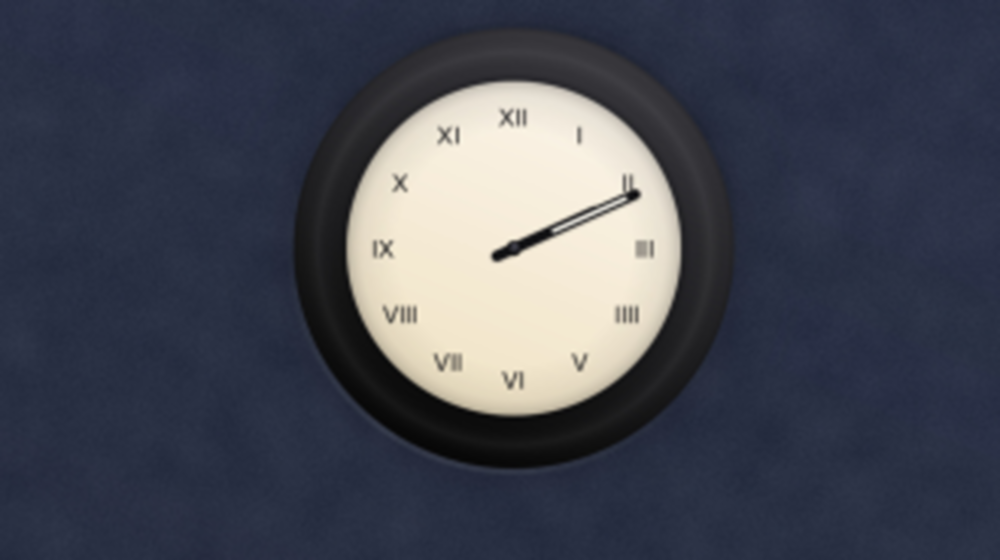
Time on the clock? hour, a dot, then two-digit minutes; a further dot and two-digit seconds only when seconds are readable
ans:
2.11
